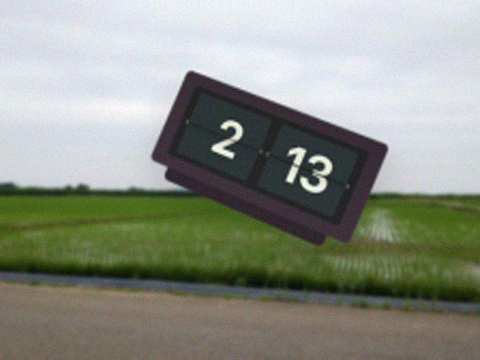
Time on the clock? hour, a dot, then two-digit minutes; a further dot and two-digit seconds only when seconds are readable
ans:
2.13
